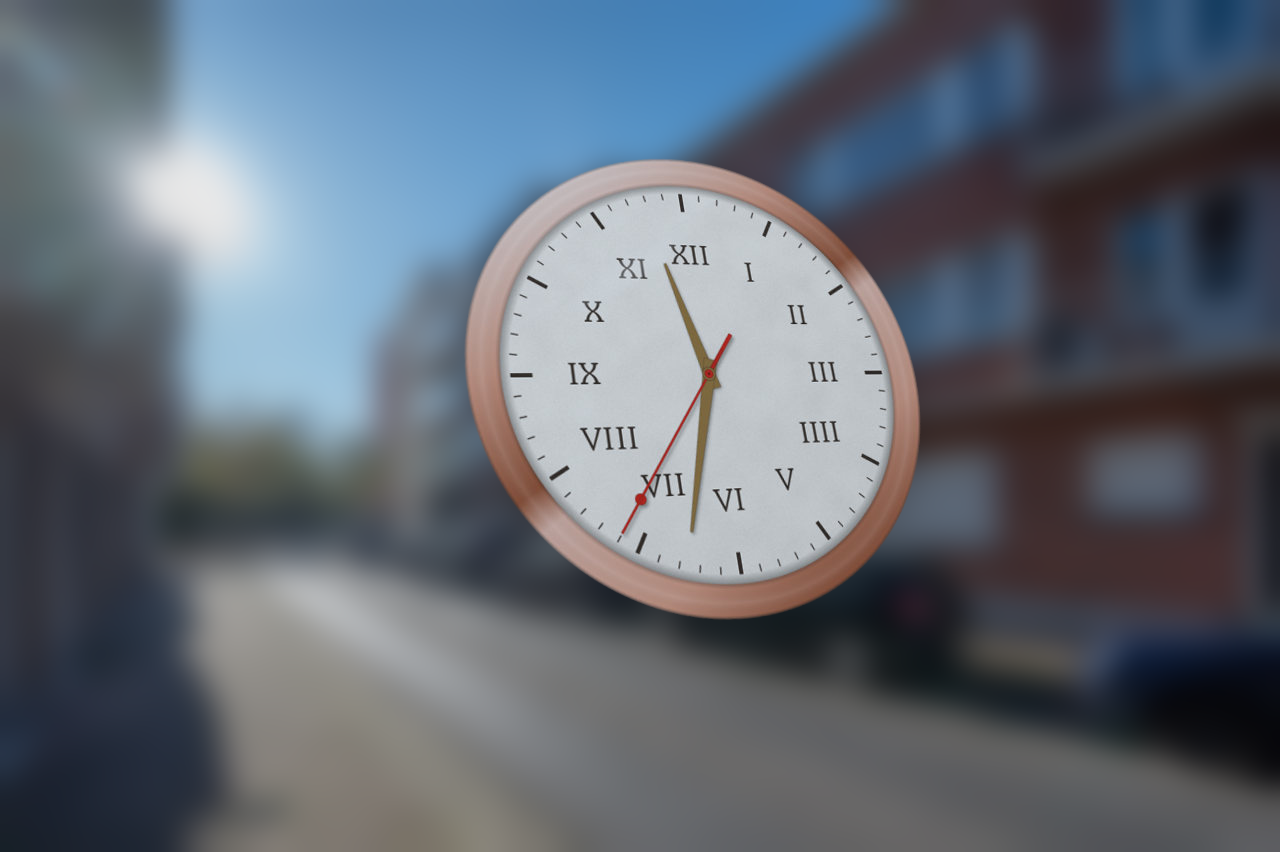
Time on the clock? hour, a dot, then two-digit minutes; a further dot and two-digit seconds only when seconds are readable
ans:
11.32.36
